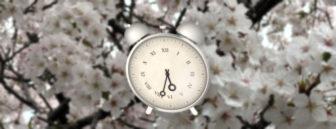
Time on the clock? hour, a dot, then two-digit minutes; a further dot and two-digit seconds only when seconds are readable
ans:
5.33
